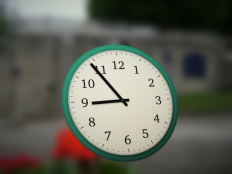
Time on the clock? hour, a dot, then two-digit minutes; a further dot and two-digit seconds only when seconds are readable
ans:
8.54
